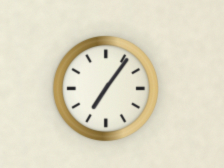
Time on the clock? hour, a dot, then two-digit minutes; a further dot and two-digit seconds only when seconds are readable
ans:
7.06
